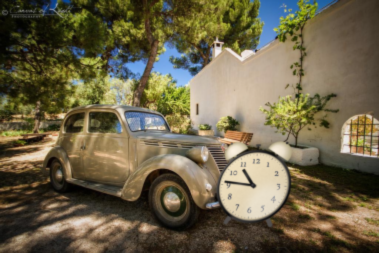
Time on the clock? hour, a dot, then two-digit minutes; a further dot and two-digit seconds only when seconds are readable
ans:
10.46
